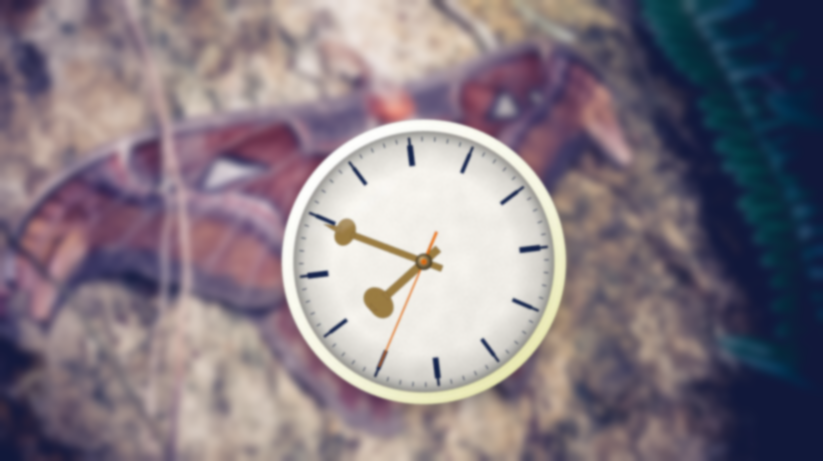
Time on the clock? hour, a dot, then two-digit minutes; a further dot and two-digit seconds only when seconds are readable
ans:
7.49.35
